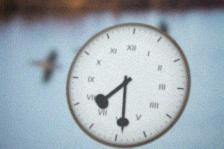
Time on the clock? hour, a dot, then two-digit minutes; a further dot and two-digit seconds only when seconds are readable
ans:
7.29
